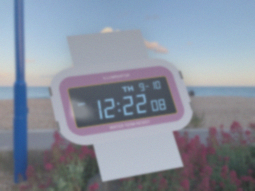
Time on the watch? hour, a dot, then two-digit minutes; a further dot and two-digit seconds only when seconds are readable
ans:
12.22.08
